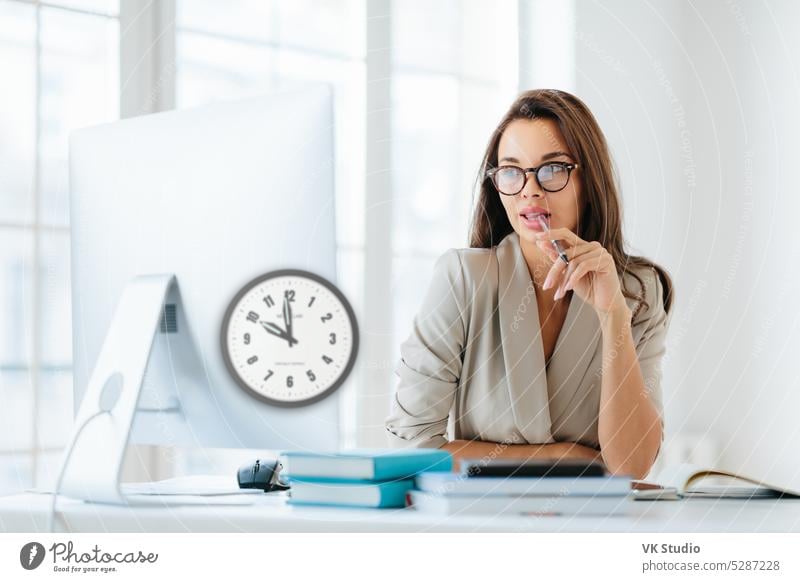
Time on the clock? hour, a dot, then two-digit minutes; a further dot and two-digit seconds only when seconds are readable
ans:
9.59
